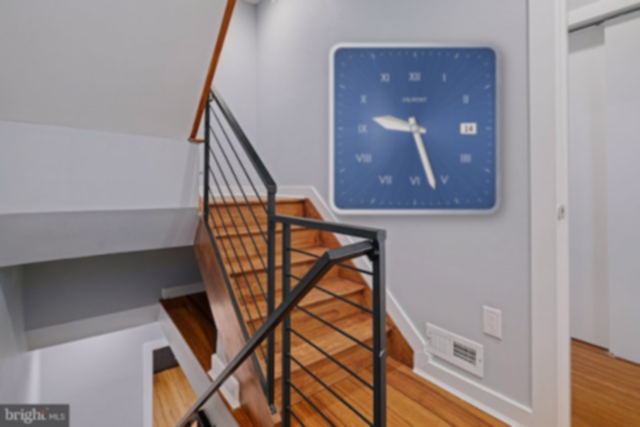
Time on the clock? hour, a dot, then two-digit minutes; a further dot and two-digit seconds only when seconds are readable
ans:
9.27
